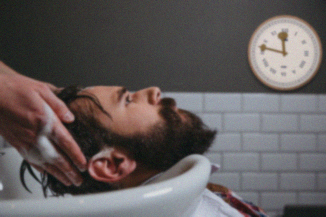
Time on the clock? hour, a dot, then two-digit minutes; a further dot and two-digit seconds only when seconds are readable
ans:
11.47
